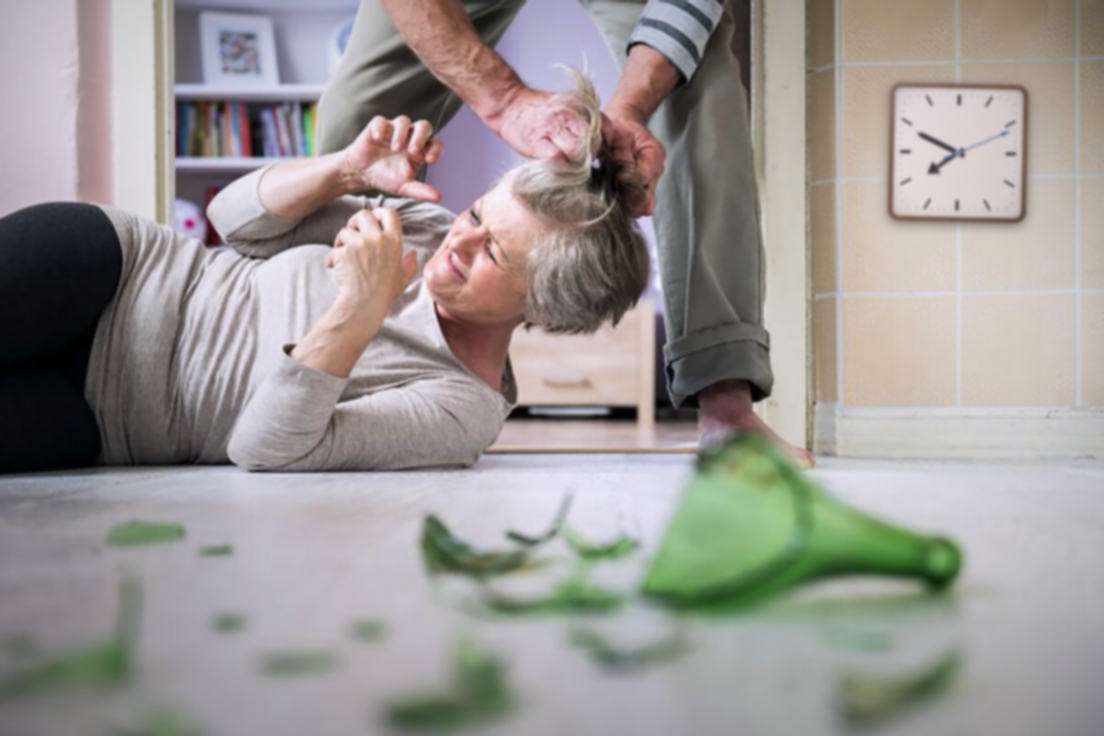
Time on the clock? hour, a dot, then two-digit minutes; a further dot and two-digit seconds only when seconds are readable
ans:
7.49.11
